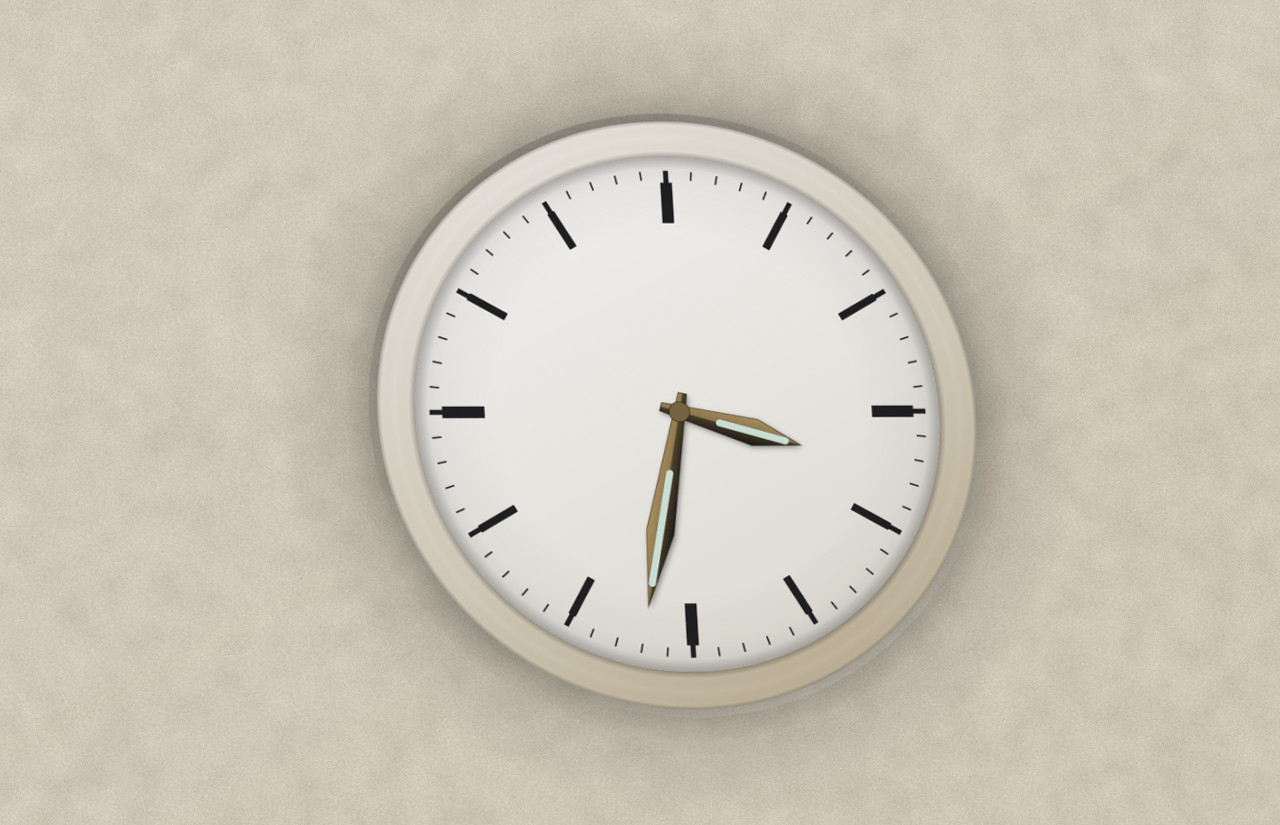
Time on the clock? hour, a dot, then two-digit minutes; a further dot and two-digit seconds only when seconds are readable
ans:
3.32
